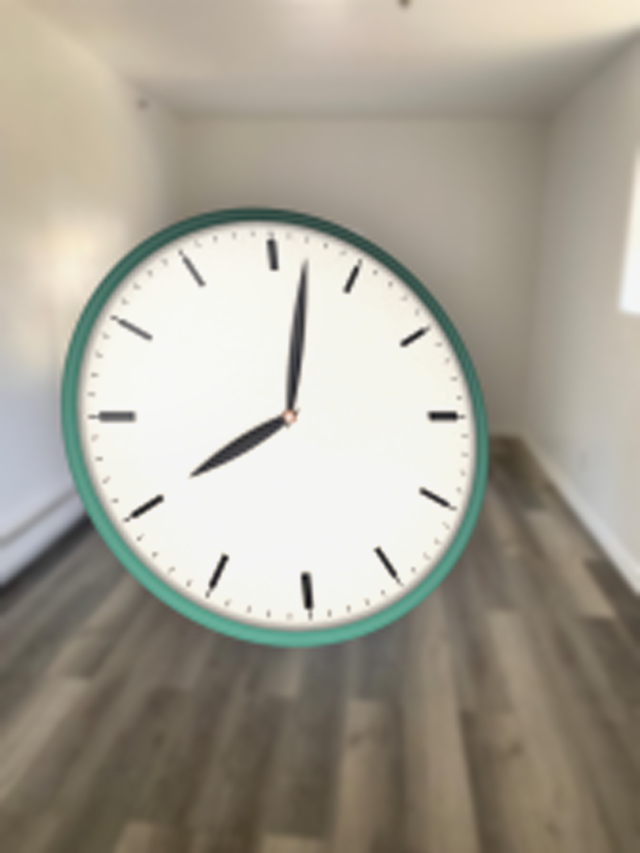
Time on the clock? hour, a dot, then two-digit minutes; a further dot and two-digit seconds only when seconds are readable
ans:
8.02
